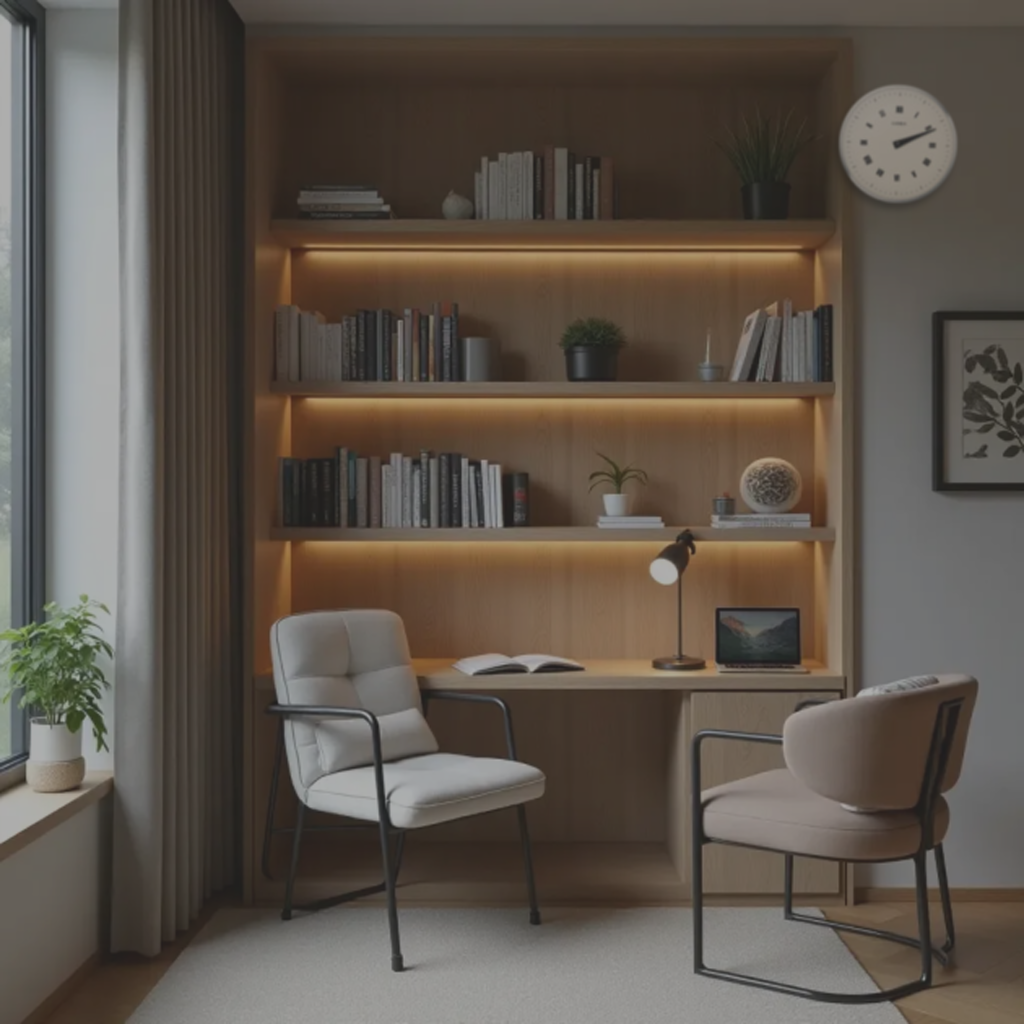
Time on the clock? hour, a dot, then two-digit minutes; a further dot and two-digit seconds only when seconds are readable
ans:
2.11
